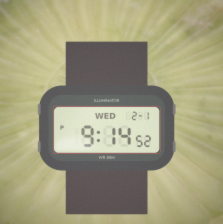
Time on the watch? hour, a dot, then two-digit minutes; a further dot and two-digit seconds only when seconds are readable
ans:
9.14.52
